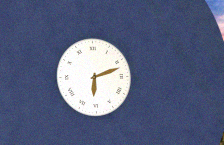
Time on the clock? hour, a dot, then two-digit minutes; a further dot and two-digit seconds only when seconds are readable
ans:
6.12
